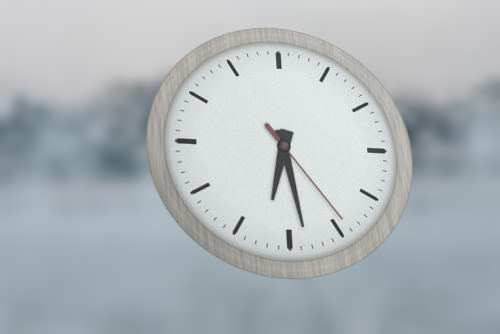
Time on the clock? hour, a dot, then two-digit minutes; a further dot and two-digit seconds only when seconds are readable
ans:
6.28.24
